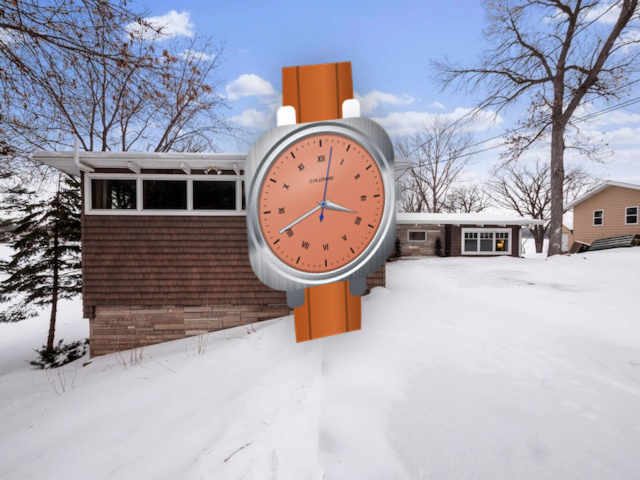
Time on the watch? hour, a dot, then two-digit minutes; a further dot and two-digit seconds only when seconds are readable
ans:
3.41.02
